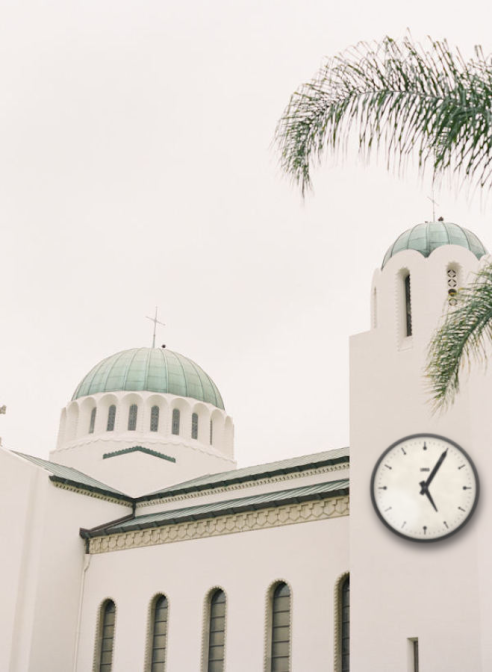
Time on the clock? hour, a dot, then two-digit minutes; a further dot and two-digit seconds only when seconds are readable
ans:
5.05
